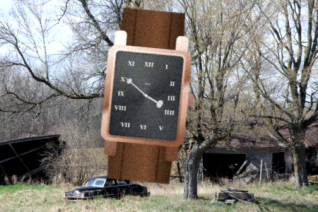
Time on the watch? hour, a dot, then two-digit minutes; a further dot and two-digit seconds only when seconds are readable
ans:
3.51
